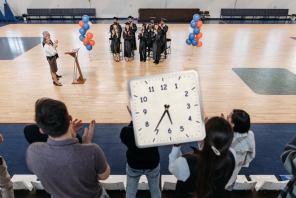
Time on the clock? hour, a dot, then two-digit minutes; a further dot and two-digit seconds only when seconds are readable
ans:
5.36
